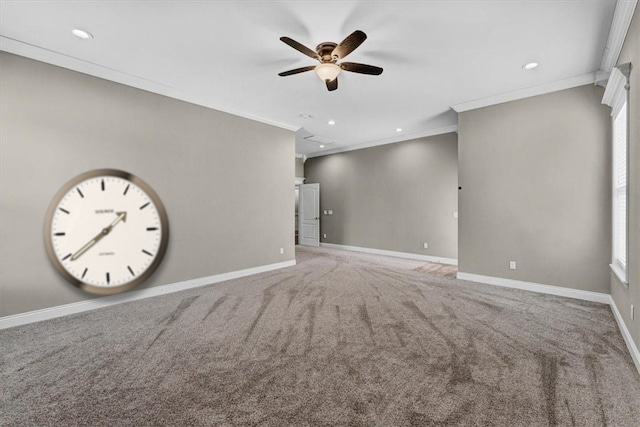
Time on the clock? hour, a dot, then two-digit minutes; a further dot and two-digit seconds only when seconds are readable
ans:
1.39
